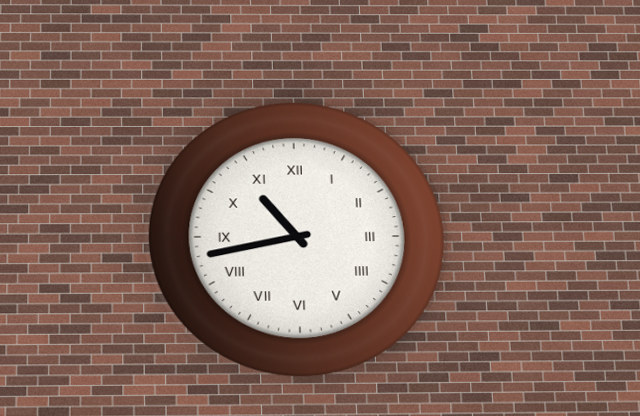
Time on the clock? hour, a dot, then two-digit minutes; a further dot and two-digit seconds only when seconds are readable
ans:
10.43
